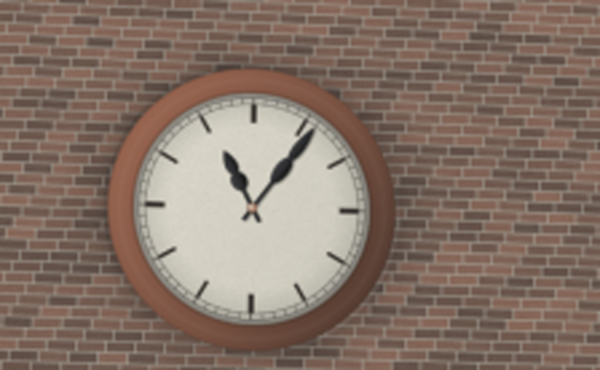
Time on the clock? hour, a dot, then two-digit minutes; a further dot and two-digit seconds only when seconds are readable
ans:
11.06
